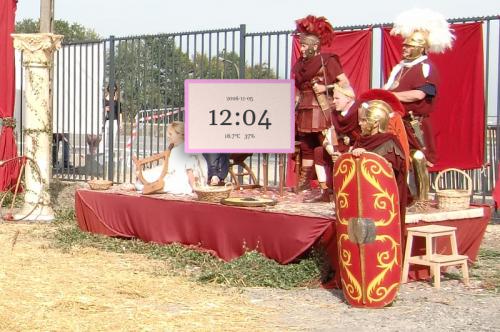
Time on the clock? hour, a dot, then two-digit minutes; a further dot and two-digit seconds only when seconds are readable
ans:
12.04
